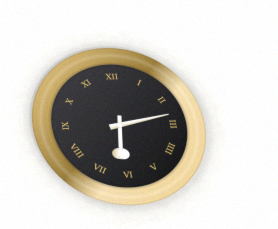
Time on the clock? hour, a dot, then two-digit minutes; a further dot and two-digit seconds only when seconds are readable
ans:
6.13
